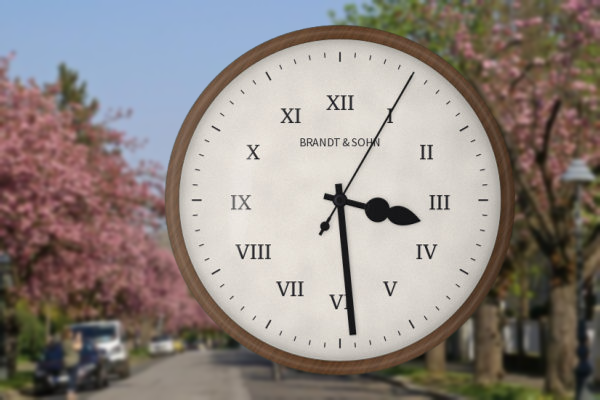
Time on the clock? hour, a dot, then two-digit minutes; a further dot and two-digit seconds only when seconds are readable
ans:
3.29.05
